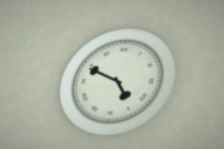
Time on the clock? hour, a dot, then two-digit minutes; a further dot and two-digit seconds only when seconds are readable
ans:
4.49
